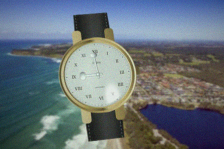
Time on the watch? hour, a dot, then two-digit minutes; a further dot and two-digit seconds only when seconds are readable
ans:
8.59
